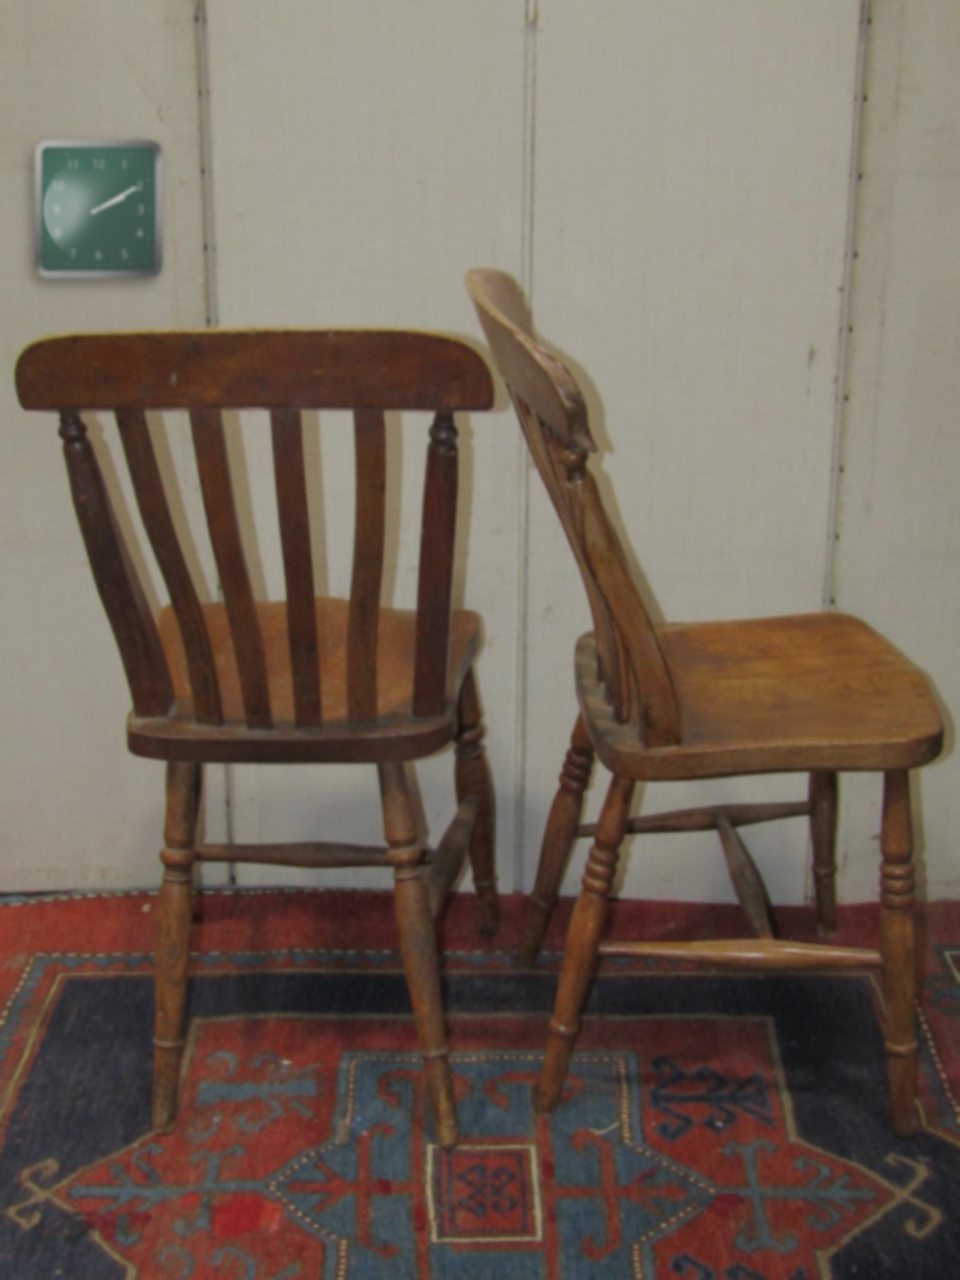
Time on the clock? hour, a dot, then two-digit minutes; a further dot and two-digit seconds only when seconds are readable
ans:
2.10
